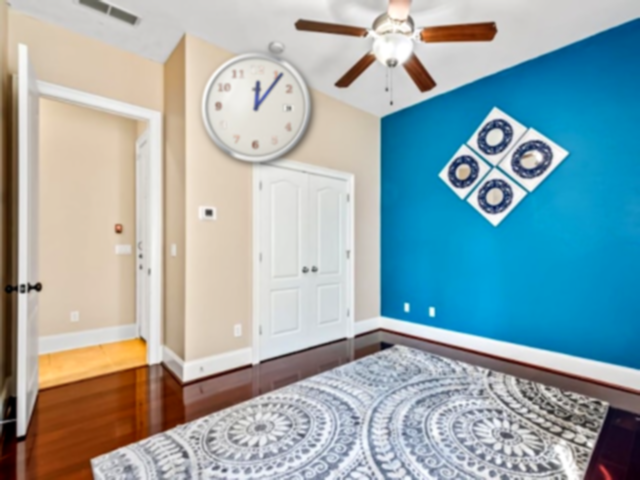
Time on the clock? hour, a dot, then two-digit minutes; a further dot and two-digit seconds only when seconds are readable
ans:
12.06
